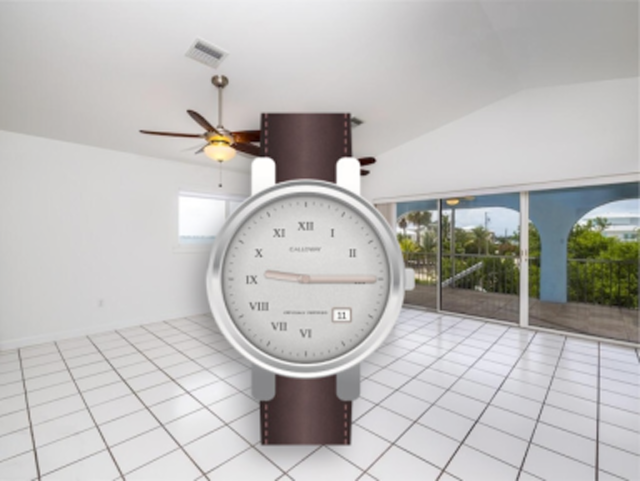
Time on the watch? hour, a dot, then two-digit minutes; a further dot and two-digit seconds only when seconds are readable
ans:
9.15
